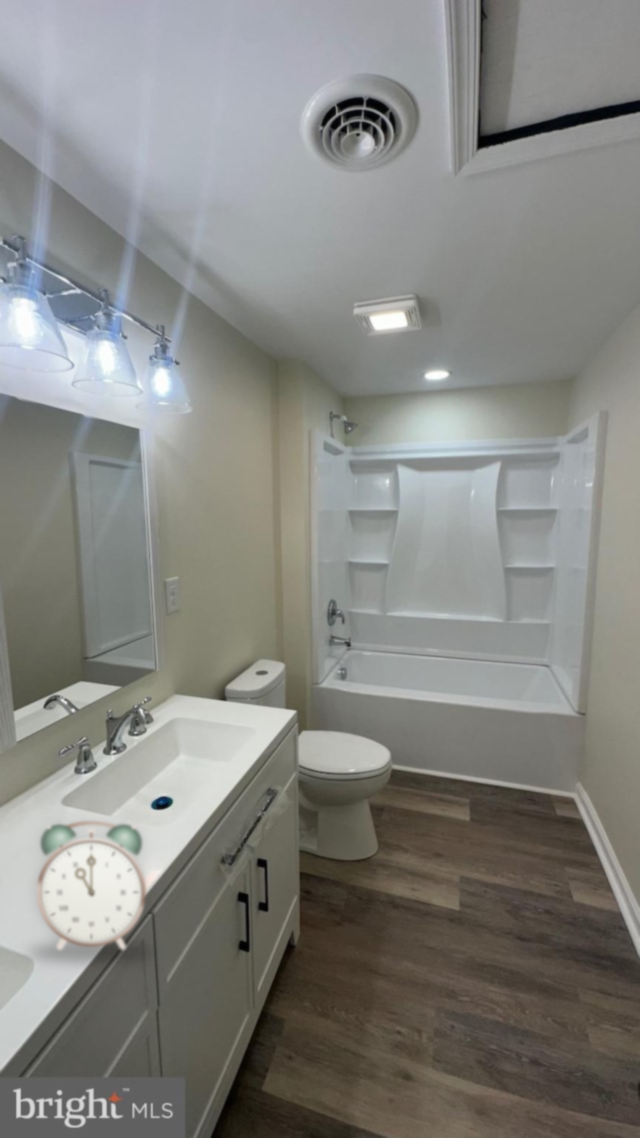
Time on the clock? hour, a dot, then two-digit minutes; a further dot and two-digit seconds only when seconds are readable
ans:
11.00
